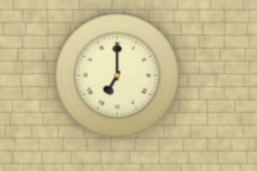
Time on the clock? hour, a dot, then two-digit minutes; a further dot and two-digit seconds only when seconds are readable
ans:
7.00
